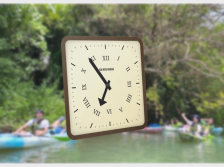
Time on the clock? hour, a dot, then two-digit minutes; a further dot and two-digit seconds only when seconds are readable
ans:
6.54
